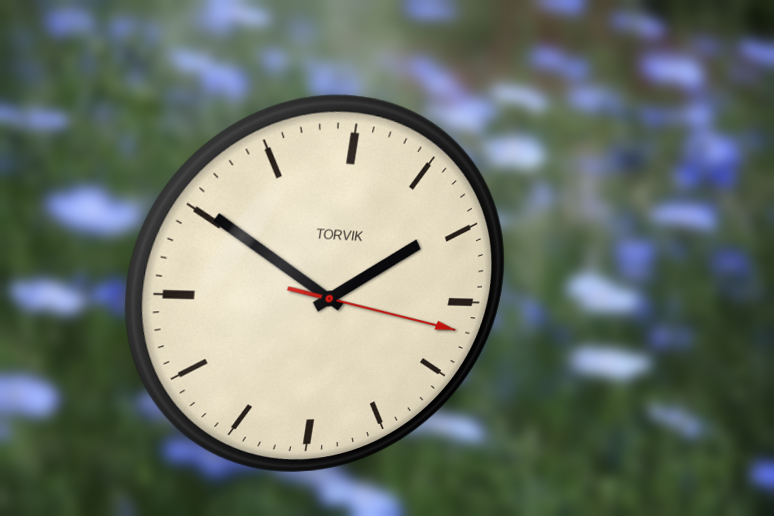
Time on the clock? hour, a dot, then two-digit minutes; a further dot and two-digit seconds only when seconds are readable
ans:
1.50.17
